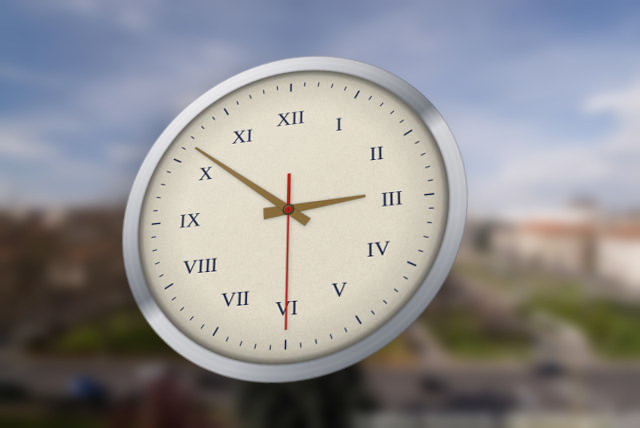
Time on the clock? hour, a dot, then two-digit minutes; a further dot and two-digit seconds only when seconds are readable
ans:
2.51.30
